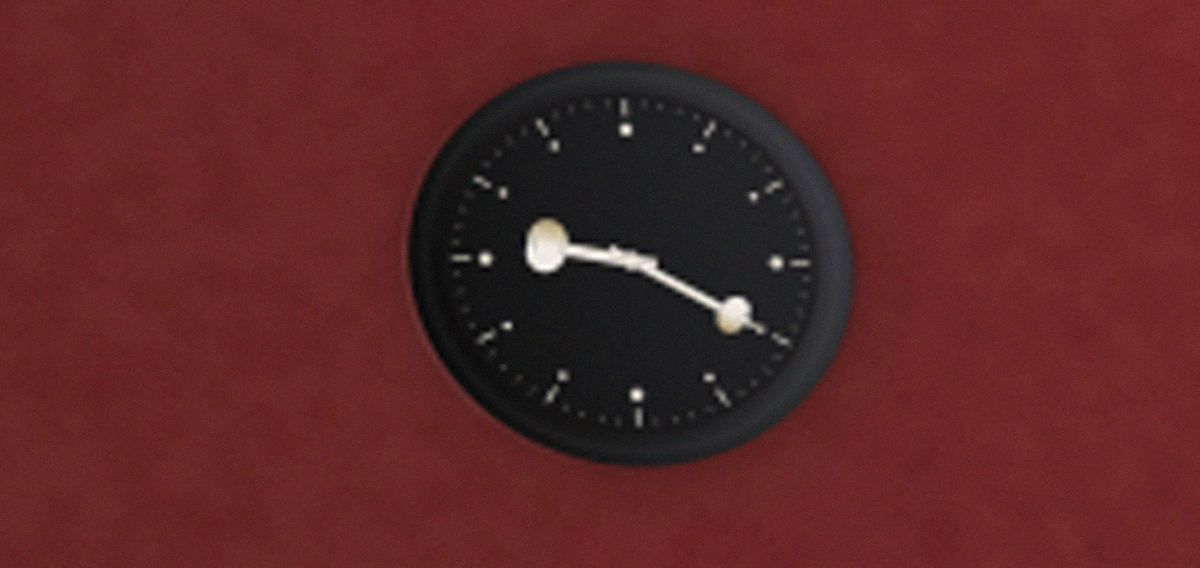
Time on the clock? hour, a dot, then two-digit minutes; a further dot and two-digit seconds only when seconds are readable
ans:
9.20
